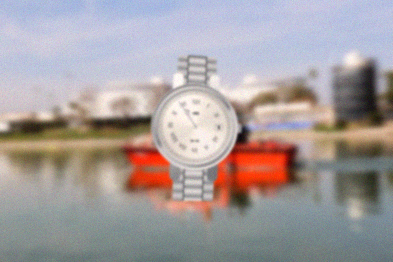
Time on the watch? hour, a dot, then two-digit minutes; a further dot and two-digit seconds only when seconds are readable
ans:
10.54
